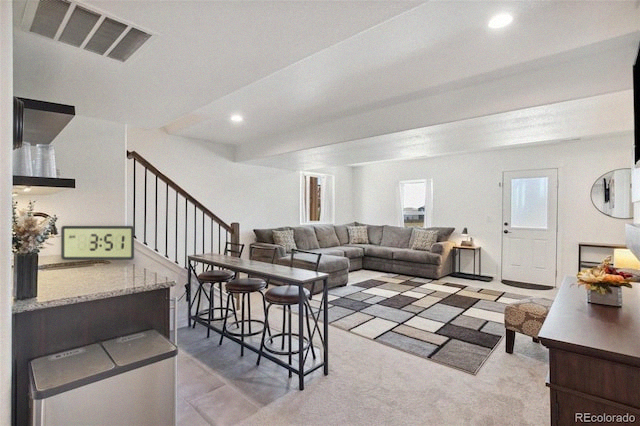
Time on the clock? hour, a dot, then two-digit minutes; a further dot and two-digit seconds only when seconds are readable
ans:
3.51
